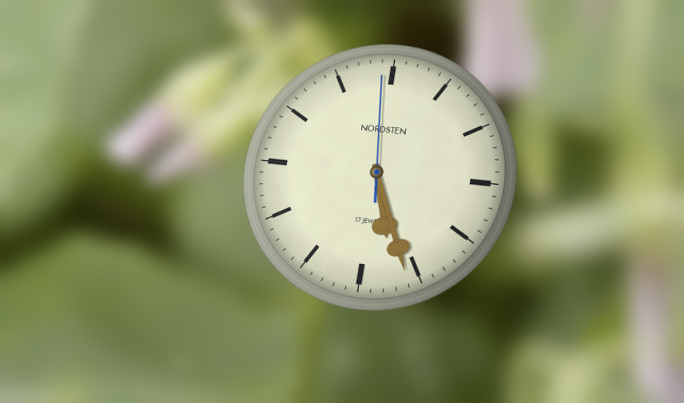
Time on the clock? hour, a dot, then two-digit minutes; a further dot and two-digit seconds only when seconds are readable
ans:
5.25.59
